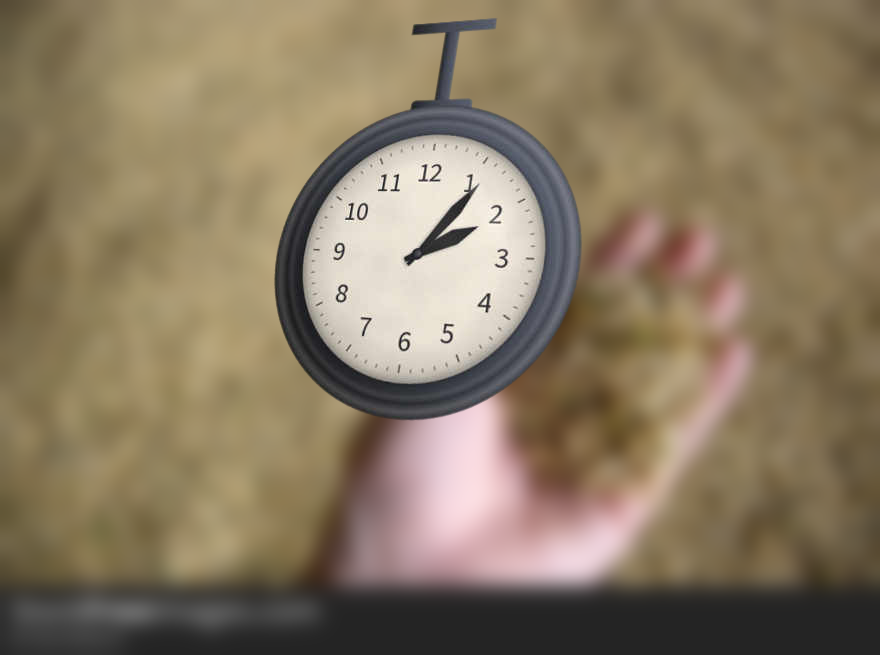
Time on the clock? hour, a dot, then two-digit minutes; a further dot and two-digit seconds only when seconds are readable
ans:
2.06
